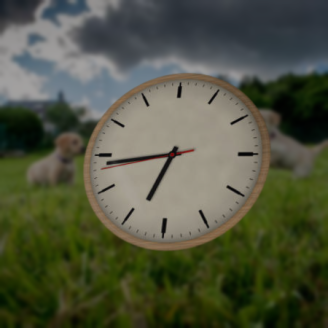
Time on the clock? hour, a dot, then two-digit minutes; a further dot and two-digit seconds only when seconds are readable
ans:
6.43.43
